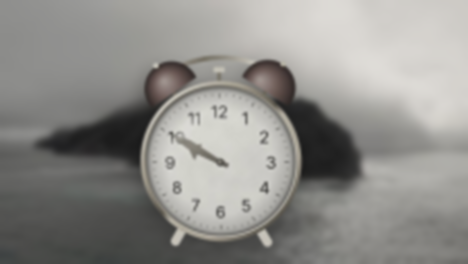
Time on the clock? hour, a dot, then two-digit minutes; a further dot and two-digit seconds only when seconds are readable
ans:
9.50
